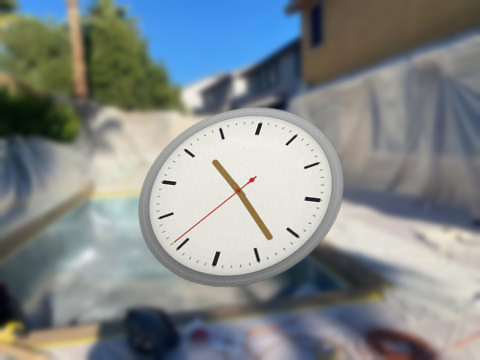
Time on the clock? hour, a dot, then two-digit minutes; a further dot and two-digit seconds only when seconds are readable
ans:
10.22.36
